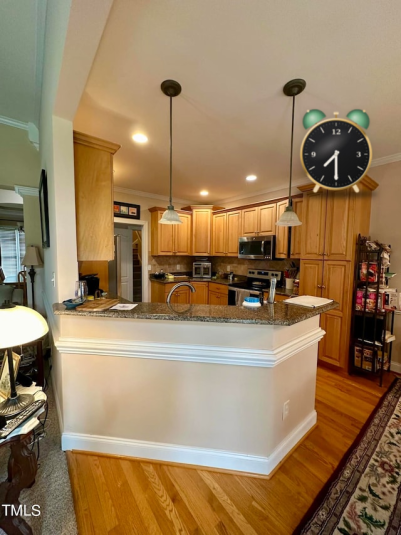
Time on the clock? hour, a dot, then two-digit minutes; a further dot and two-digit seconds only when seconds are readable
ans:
7.30
